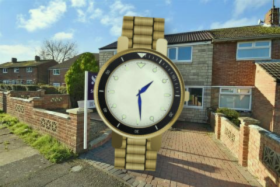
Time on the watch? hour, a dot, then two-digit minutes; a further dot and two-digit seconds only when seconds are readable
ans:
1.29
